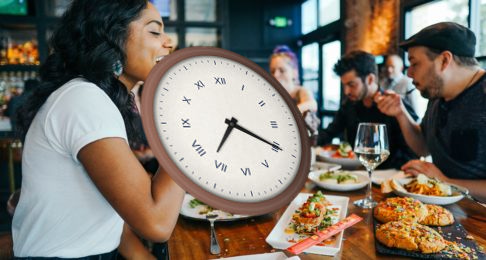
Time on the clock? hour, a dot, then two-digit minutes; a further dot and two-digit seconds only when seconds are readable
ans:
7.20
